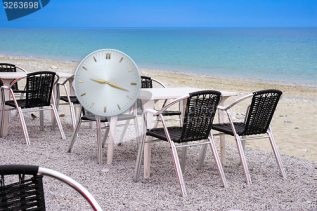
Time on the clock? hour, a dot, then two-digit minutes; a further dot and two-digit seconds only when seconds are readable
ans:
9.18
